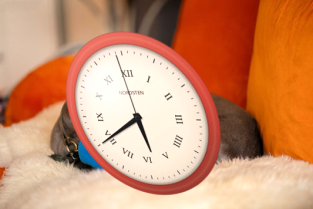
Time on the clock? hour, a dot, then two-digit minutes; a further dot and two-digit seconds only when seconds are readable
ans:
5.39.59
